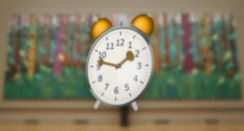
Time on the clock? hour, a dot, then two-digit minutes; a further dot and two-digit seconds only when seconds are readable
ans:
1.47
